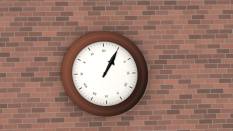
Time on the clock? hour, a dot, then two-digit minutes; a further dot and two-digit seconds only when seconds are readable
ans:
1.05
